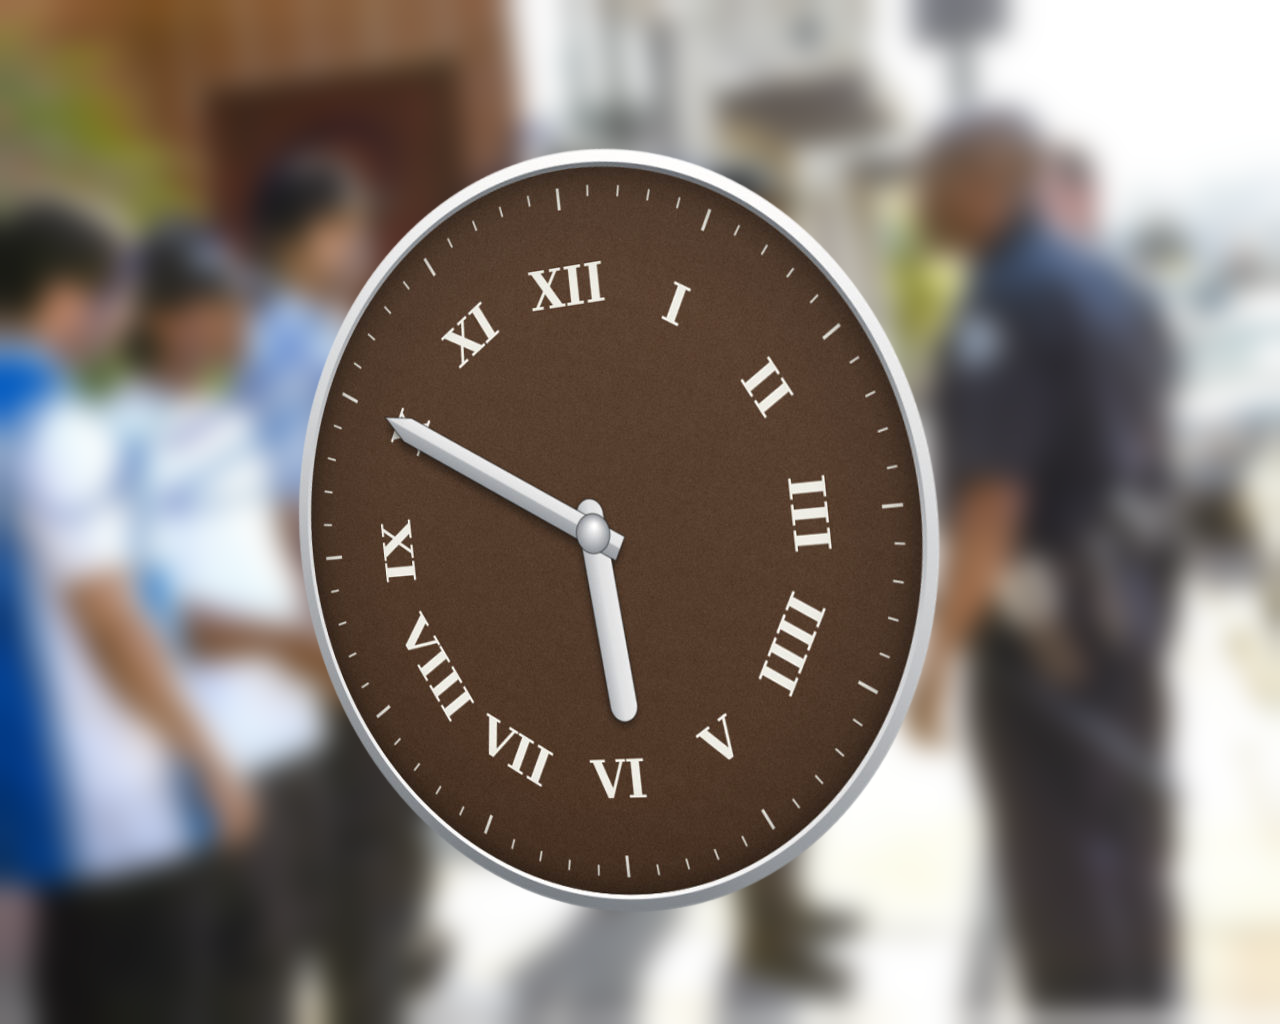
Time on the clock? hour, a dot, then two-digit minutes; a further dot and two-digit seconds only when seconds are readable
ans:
5.50
